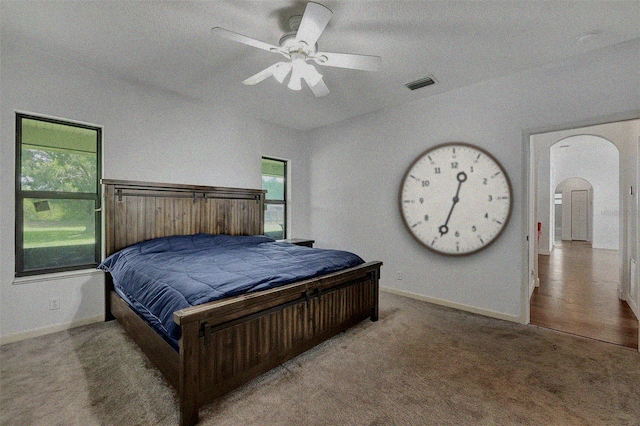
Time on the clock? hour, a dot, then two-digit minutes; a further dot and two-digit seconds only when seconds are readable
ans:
12.34
